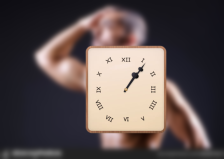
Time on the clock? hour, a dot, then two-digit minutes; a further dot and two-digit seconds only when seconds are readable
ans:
1.06
